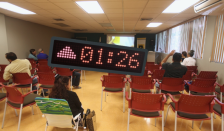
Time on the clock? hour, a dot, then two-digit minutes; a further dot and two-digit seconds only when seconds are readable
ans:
1.26
